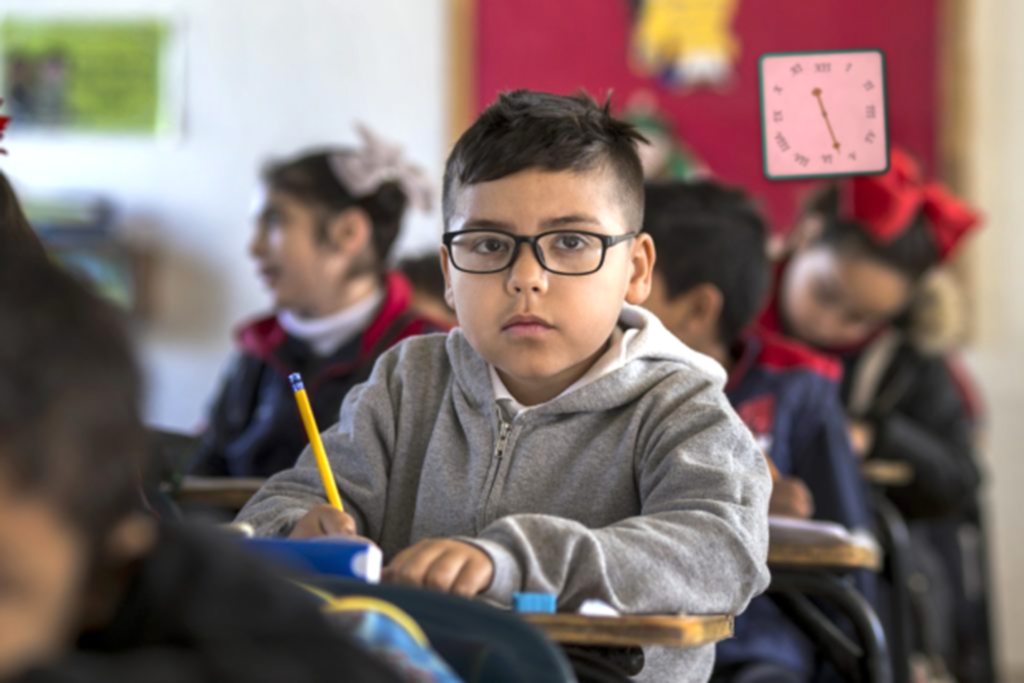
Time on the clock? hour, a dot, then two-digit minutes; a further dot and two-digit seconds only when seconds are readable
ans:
11.27
